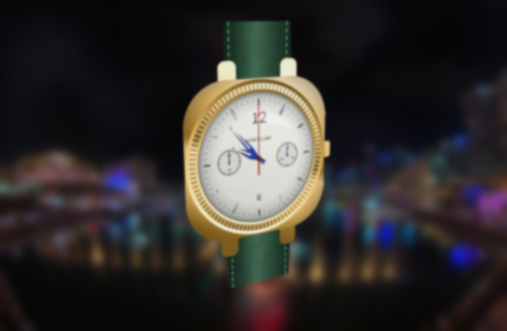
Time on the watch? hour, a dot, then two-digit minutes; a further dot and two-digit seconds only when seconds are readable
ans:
9.53
